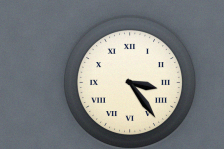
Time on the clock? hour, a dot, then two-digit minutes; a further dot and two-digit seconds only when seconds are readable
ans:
3.24
